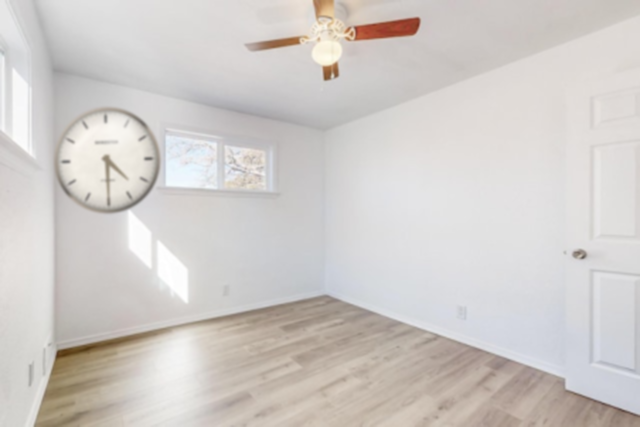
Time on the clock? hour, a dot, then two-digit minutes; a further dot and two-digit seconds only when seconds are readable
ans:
4.30
